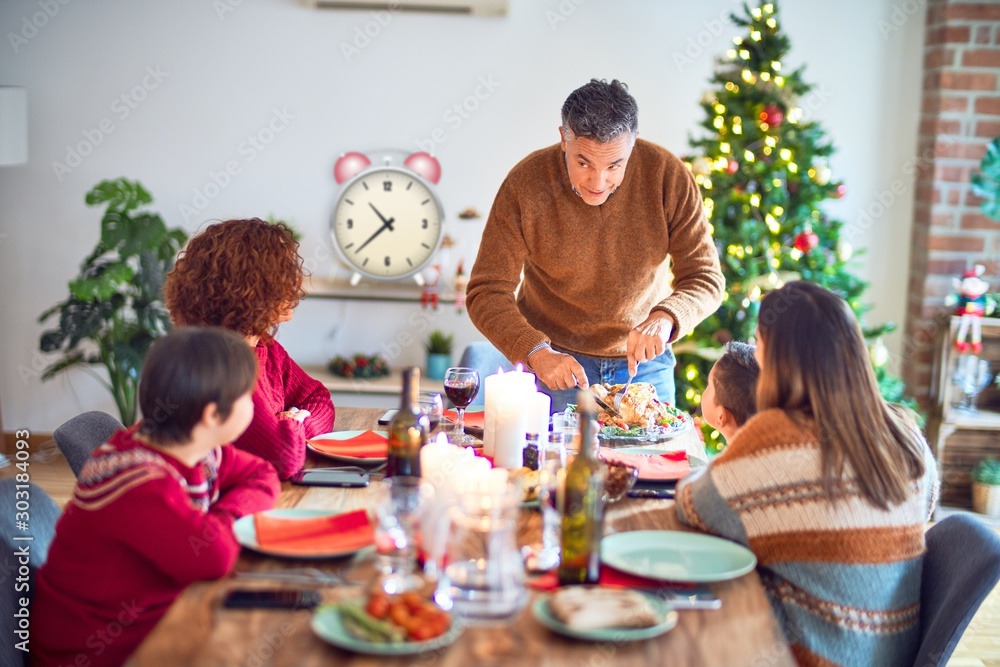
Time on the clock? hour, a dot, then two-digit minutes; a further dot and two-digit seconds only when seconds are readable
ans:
10.38
